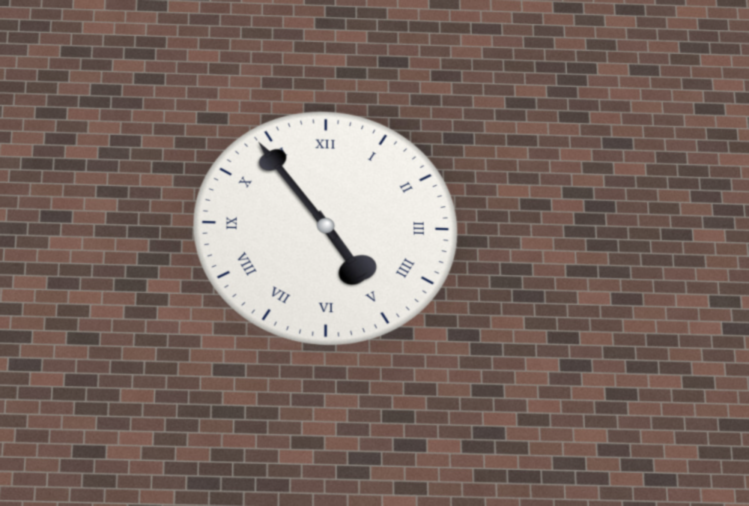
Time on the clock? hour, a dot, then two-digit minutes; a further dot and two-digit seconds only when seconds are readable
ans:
4.54
